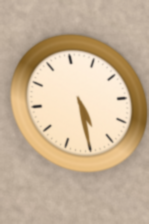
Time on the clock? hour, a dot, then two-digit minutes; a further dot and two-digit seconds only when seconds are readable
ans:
5.30
